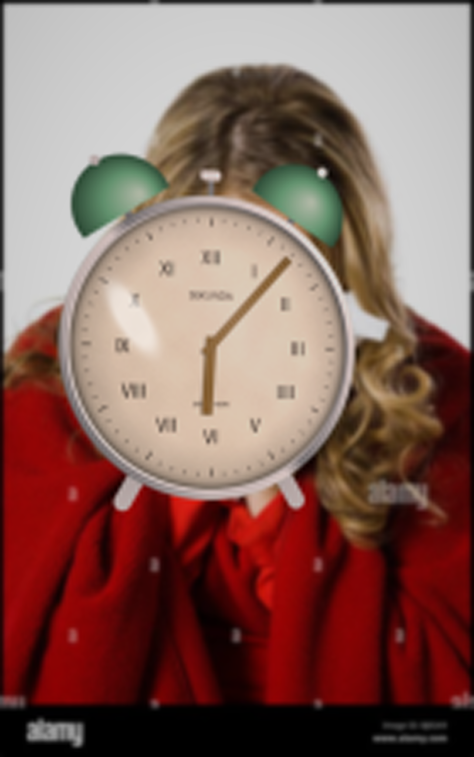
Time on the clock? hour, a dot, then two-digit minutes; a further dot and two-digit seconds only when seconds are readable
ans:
6.07
